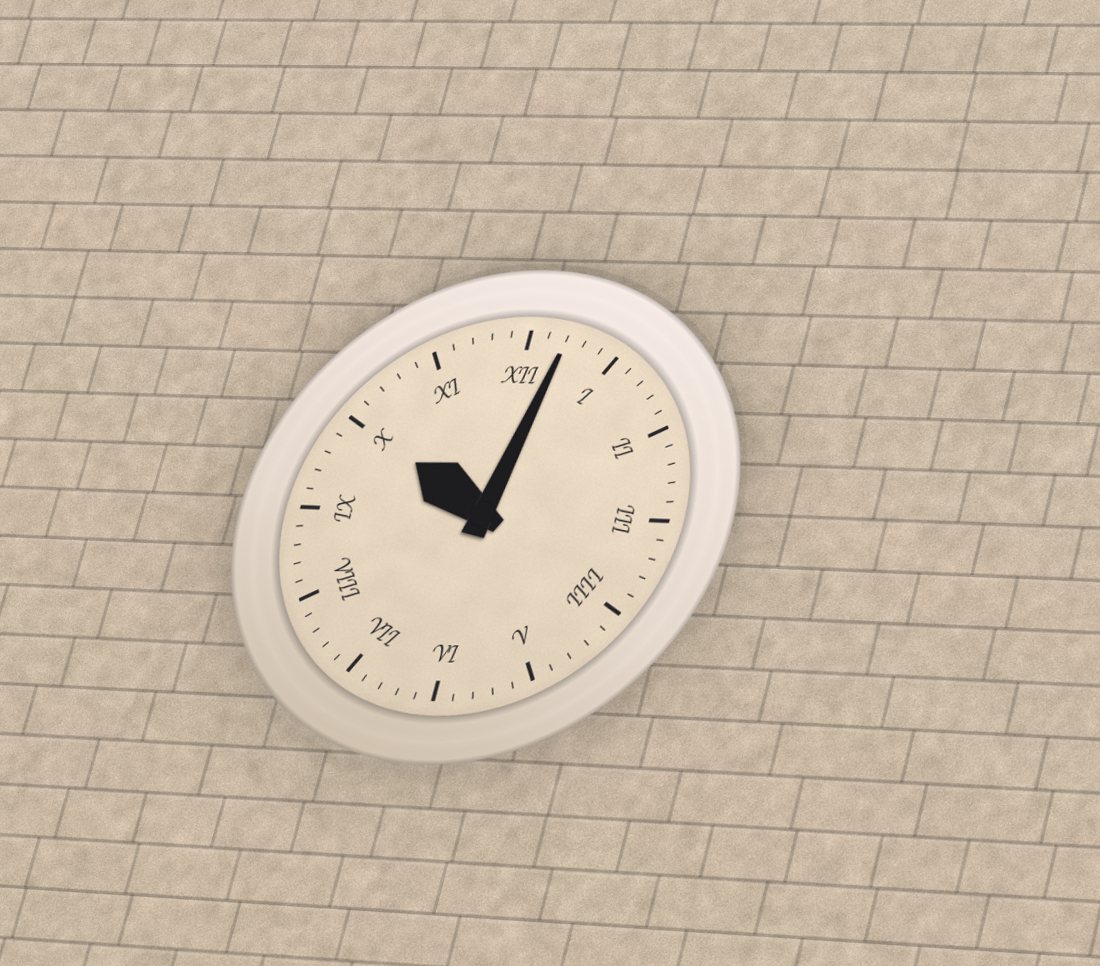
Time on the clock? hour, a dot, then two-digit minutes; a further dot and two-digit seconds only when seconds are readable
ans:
10.02
